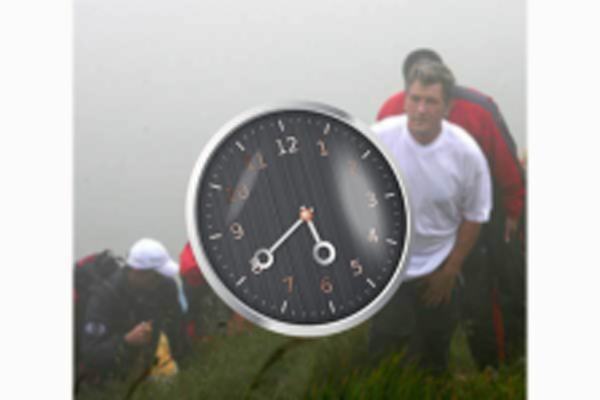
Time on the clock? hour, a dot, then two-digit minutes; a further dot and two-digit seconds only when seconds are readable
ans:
5.40
